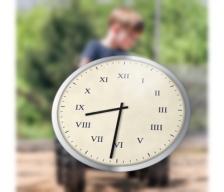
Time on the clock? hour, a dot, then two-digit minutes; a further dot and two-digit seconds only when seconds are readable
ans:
8.31
